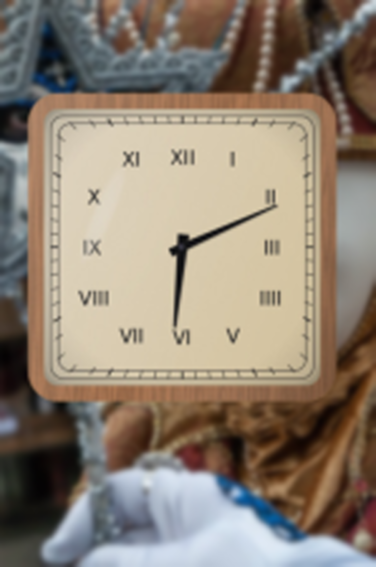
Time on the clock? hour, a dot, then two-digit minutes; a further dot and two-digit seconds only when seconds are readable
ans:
6.11
